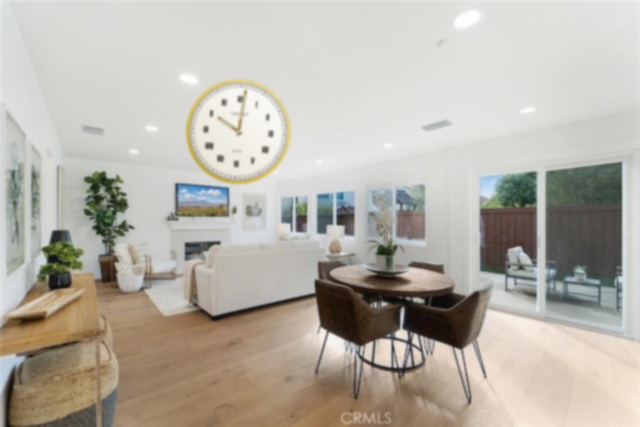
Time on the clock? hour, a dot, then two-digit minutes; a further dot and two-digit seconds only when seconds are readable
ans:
10.01
